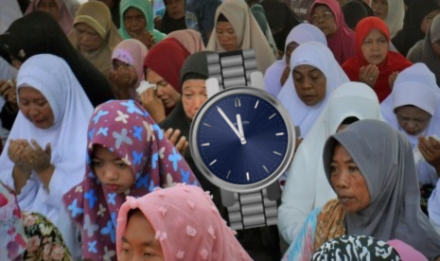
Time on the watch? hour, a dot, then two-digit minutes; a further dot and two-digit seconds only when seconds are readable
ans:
11.55
